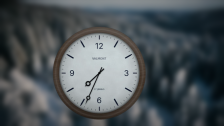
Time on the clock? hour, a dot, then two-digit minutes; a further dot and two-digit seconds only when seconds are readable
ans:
7.34
